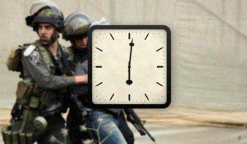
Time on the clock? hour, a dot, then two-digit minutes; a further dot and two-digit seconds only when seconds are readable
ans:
6.01
